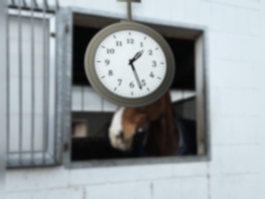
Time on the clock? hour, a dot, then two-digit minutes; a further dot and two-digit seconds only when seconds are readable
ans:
1.27
